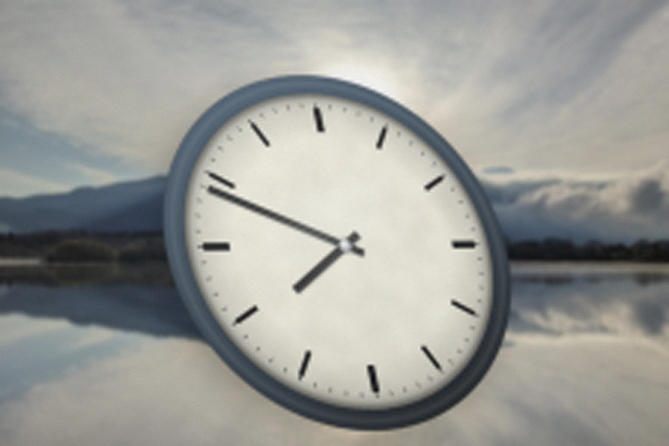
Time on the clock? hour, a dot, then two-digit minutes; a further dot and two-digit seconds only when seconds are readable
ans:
7.49
